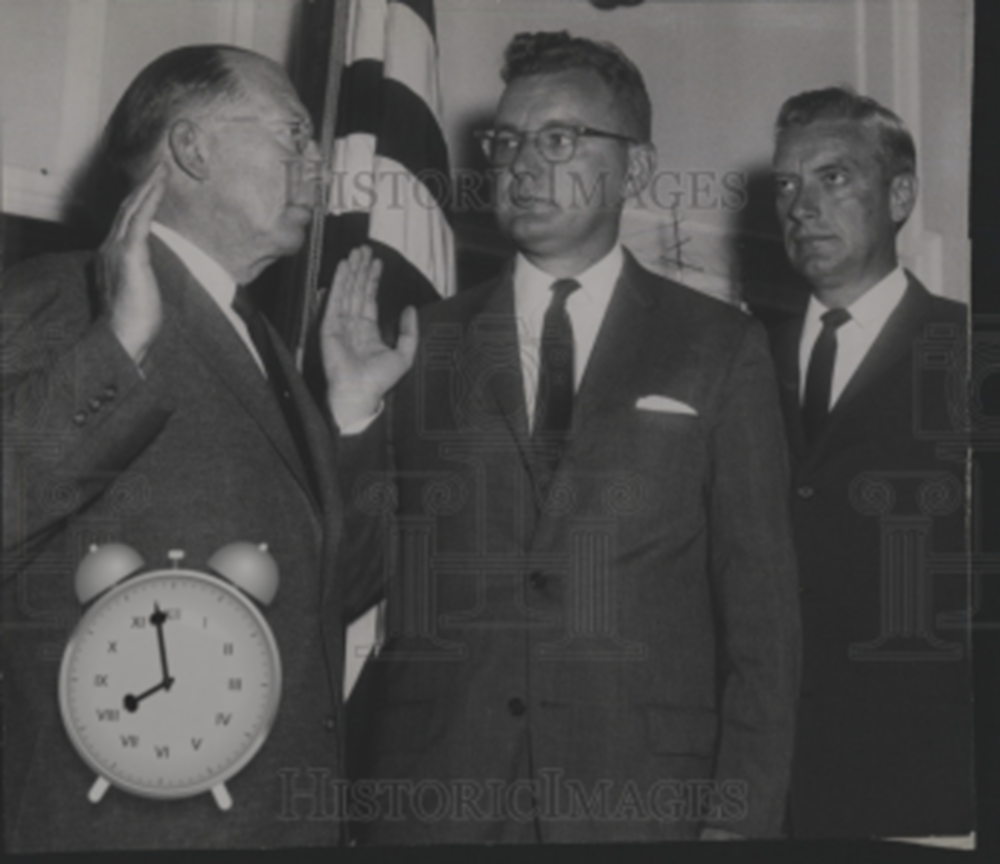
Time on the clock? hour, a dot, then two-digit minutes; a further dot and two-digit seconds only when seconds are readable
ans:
7.58
